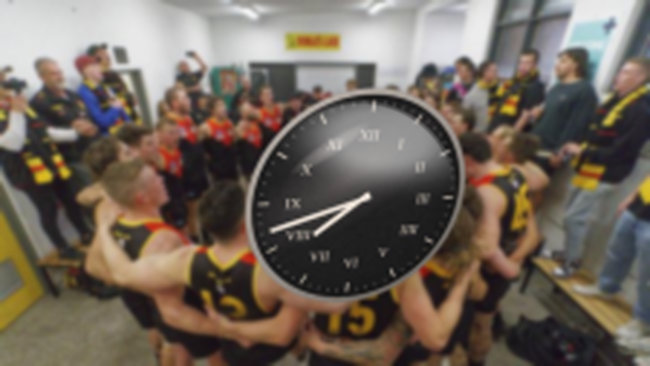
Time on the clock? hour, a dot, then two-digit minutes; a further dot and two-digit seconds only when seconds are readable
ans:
7.42
